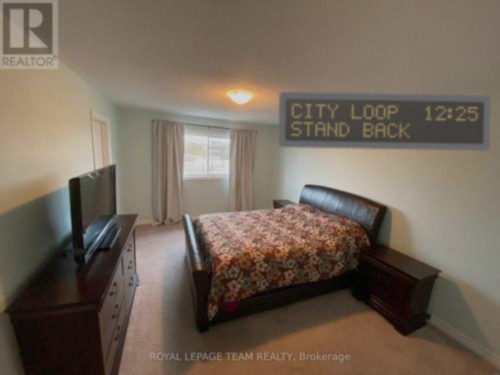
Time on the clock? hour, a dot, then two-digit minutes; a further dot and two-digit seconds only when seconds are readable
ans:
12.25
